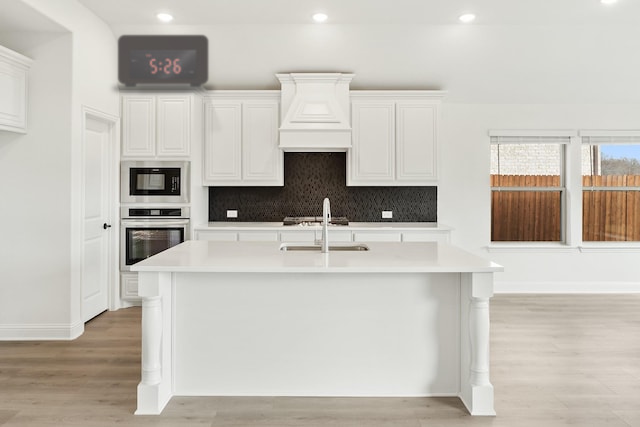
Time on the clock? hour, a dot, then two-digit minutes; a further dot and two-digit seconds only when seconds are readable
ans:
5.26
